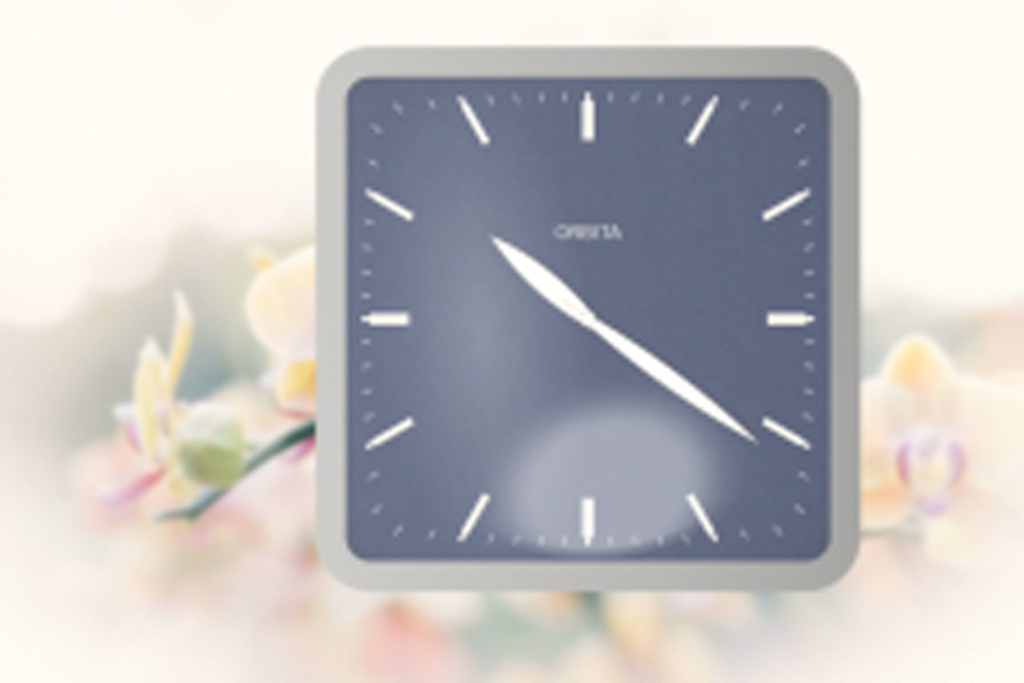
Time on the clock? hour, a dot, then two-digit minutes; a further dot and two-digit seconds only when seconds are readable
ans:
10.21
